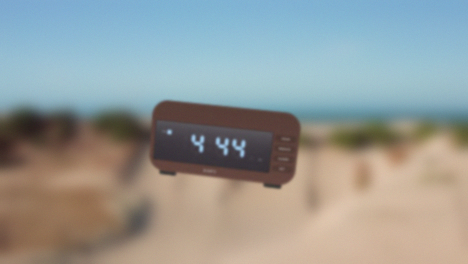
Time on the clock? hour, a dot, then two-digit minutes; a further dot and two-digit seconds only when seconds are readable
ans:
4.44
